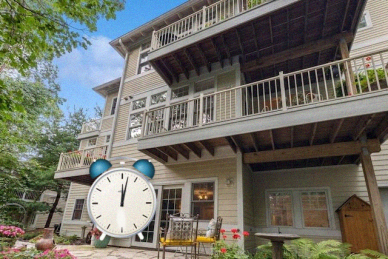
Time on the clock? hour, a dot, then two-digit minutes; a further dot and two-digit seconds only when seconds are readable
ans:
12.02
